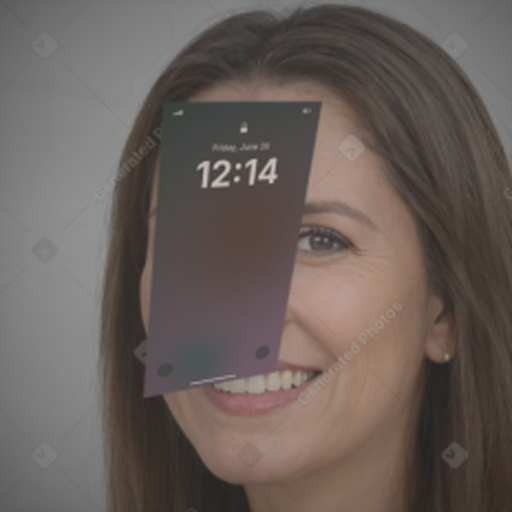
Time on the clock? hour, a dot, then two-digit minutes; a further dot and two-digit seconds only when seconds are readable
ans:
12.14
